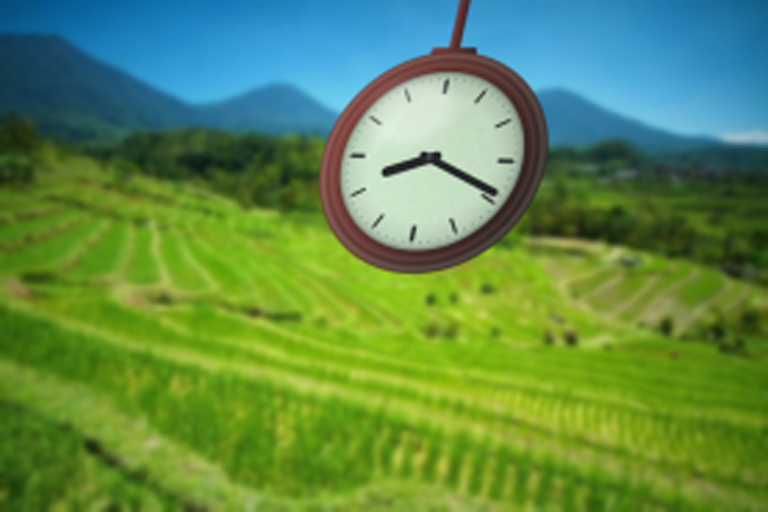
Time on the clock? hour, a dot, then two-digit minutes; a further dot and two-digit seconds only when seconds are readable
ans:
8.19
